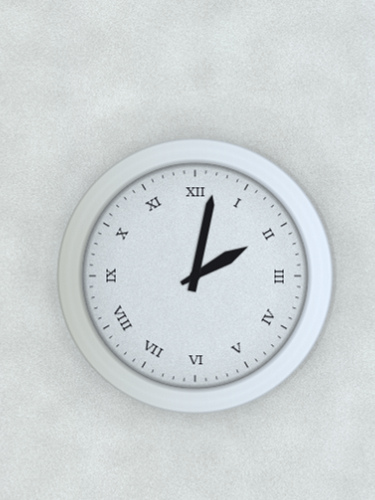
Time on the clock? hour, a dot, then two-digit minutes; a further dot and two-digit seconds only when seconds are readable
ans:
2.02
